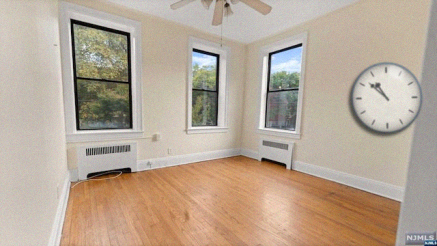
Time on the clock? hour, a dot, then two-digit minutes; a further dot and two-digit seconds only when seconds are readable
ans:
10.52
